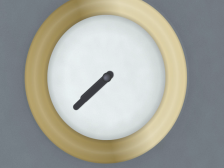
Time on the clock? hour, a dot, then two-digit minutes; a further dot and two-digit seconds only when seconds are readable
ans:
7.38
